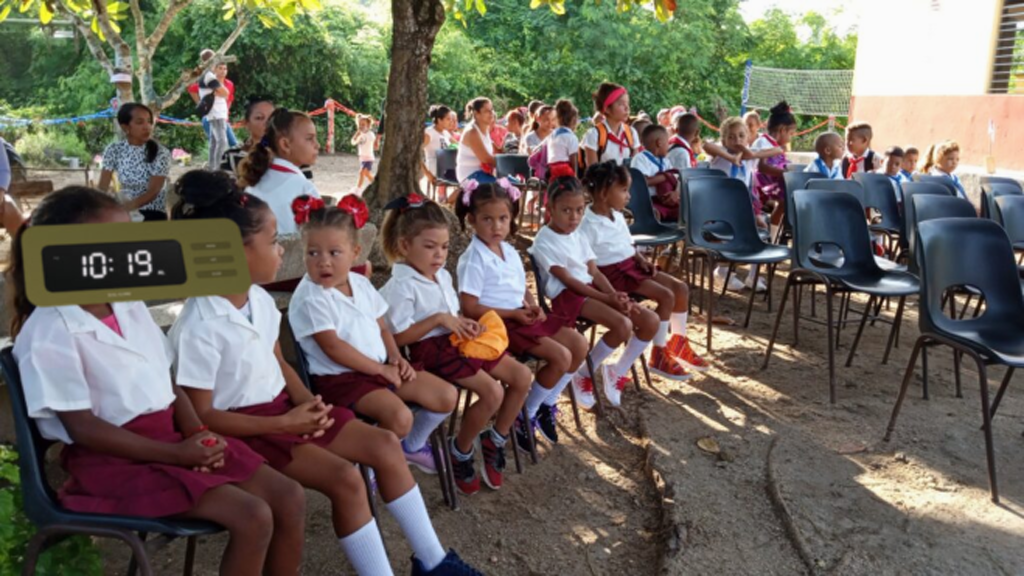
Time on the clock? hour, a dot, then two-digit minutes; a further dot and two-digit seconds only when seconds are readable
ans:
10.19
